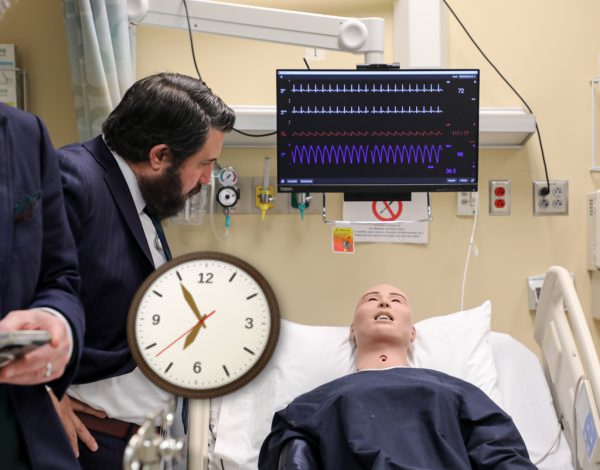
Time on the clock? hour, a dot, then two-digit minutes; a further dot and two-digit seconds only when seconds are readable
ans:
6.54.38
